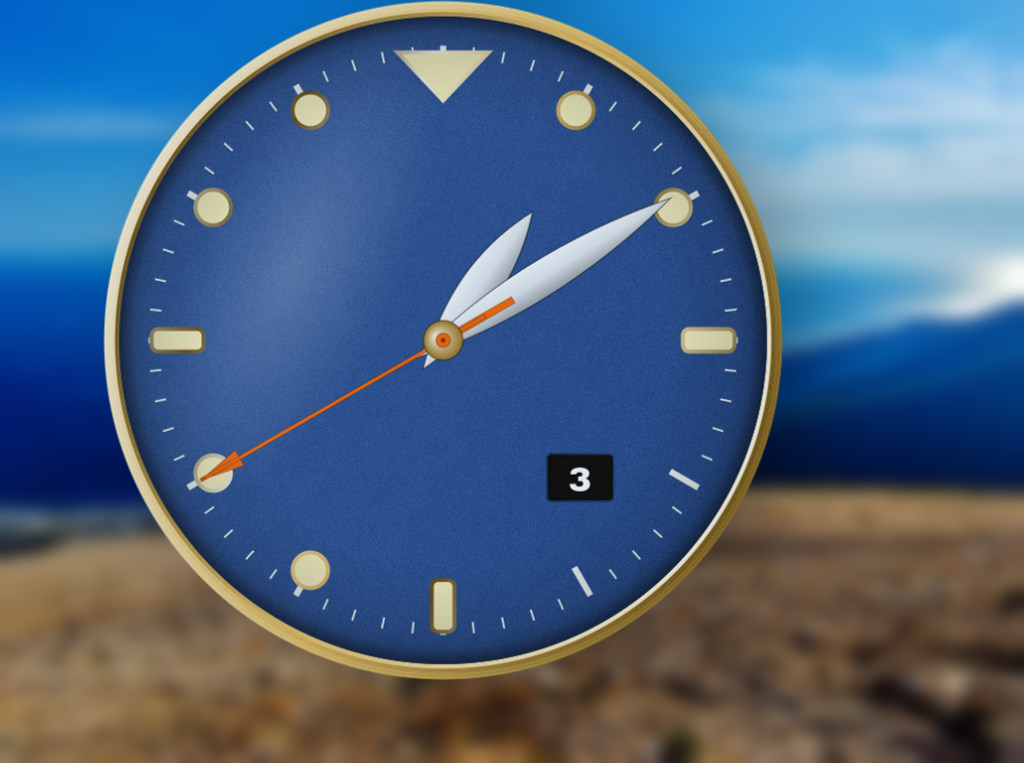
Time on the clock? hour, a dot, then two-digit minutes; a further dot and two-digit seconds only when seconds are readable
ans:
1.09.40
